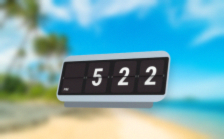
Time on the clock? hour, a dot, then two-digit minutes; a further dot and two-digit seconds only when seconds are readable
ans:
5.22
